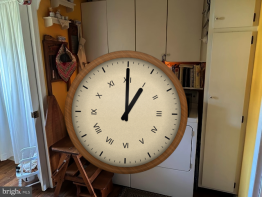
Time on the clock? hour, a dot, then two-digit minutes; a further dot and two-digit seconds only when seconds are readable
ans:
1.00
